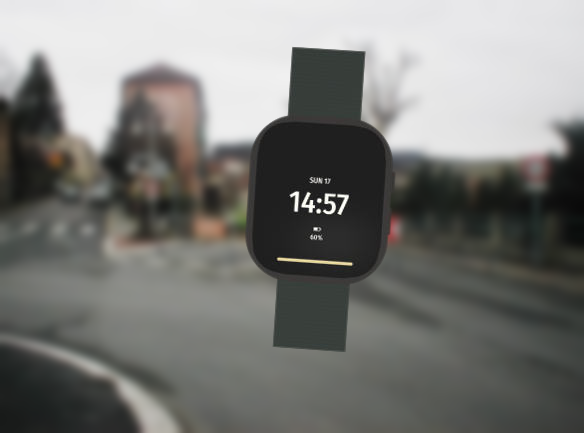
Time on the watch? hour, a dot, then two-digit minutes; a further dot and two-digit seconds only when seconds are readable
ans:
14.57
